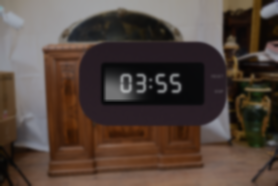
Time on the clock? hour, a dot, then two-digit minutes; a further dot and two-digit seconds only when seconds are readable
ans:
3.55
